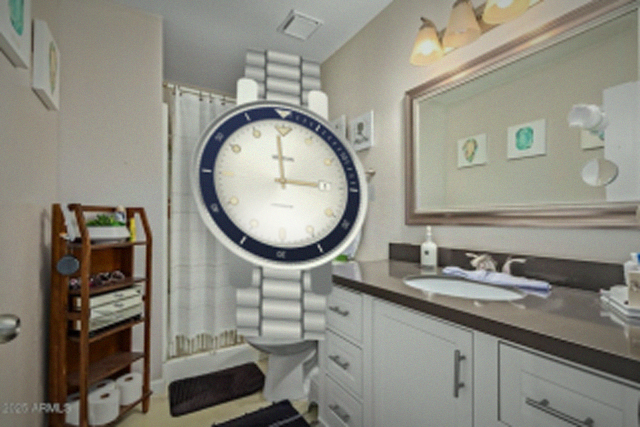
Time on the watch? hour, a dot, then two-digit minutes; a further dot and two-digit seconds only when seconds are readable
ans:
2.59
